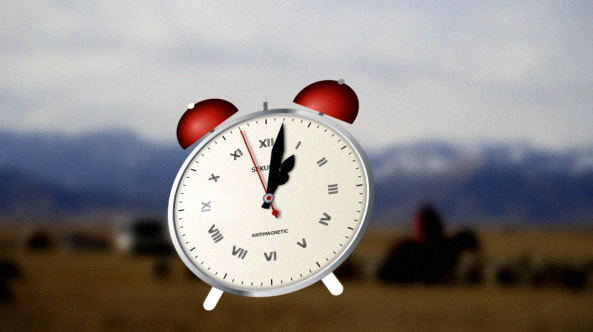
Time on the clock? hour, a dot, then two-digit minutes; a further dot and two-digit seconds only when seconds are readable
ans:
1.01.57
